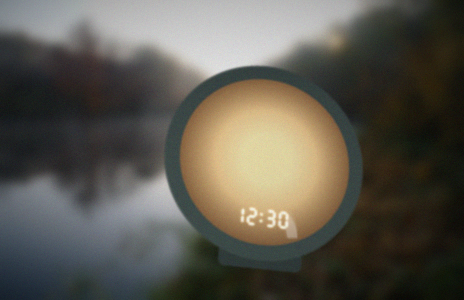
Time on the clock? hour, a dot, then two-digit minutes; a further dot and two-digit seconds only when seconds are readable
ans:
12.30
